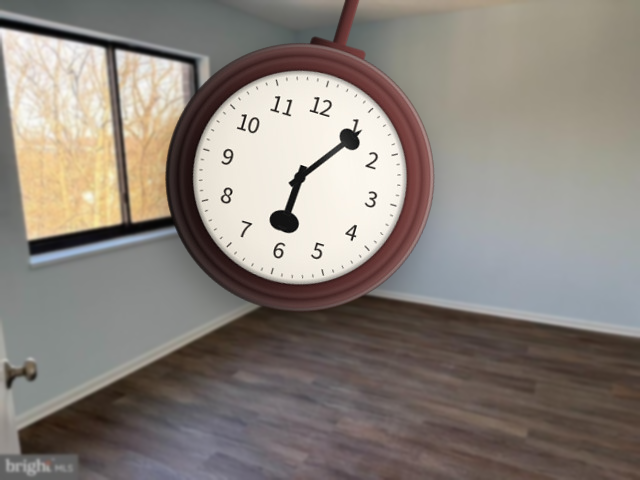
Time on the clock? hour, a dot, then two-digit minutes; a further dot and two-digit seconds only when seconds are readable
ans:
6.06
